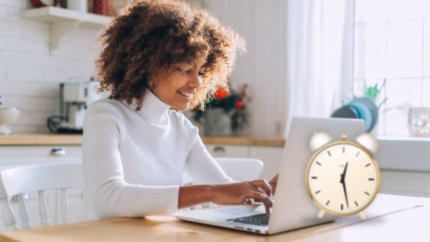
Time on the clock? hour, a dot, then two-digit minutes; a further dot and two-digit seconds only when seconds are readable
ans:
12.28
